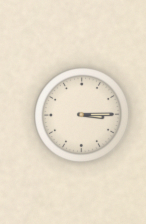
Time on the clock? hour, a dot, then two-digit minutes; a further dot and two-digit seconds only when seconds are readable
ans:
3.15
